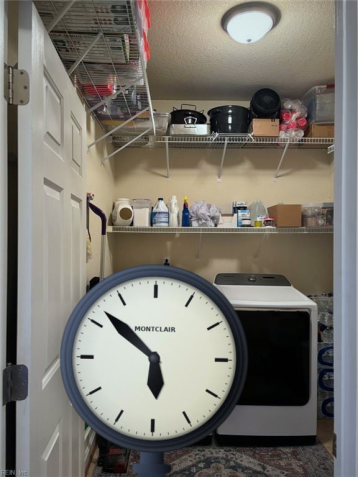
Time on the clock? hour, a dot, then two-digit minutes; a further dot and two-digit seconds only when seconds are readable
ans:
5.52
